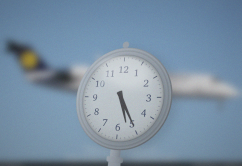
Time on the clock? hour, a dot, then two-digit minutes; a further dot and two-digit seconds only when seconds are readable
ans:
5.25
